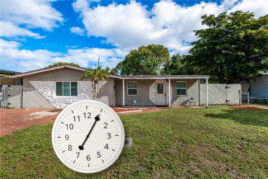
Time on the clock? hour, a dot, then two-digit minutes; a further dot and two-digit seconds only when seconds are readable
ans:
7.05
